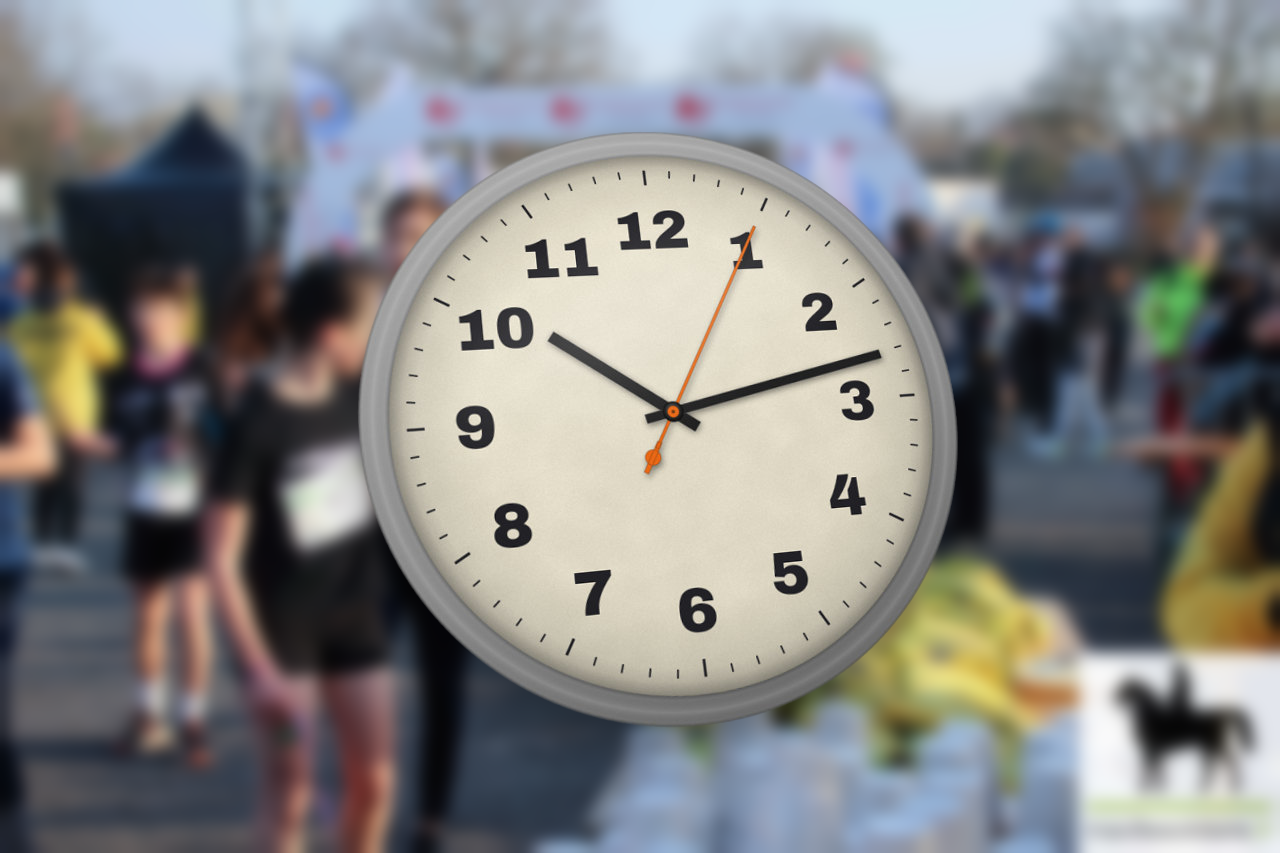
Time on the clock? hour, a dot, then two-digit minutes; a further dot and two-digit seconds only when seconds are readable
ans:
10.13.05
